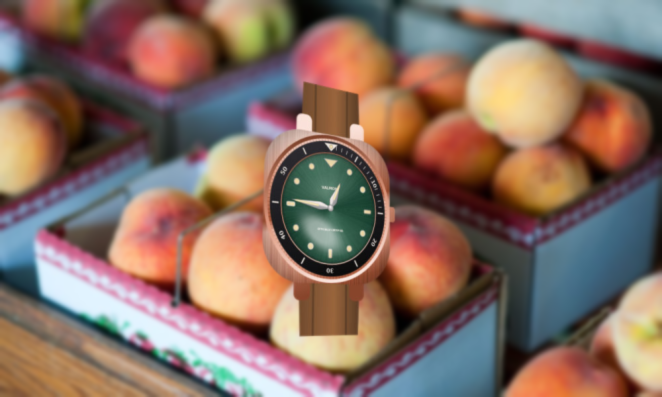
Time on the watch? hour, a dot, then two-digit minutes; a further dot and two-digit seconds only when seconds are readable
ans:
12.46
